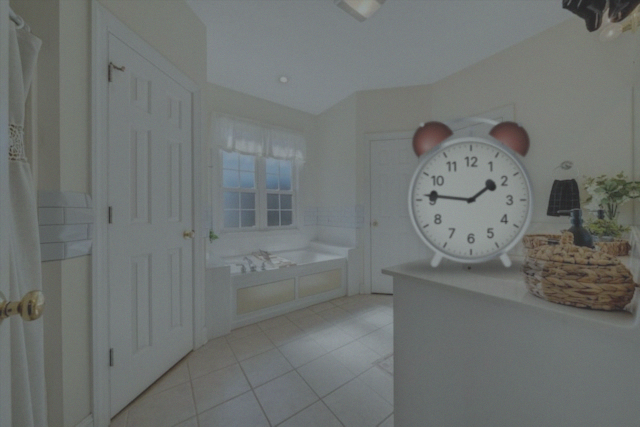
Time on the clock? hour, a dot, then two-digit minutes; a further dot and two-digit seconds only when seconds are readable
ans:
1.46
